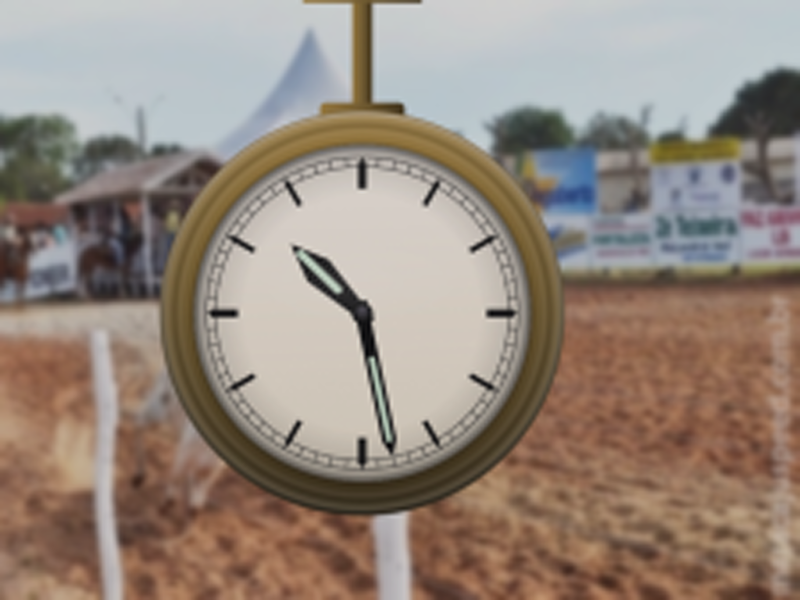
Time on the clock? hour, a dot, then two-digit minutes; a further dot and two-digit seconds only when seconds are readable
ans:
10.28
